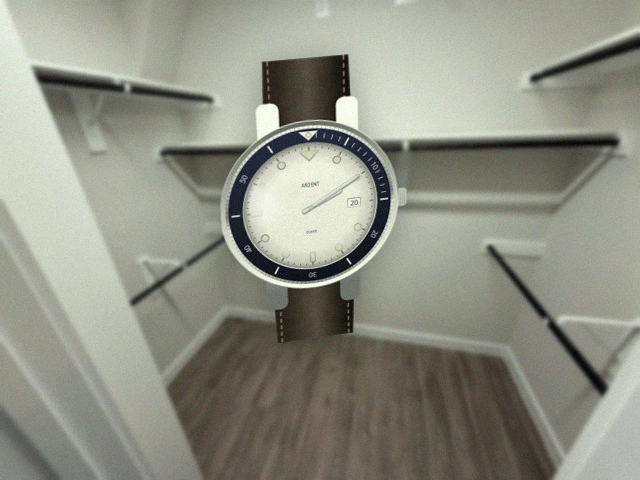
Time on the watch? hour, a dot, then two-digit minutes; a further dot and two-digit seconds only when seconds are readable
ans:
2.10
